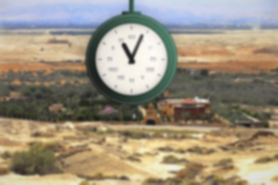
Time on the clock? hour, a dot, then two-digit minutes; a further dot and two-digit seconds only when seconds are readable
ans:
11.04
